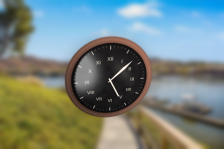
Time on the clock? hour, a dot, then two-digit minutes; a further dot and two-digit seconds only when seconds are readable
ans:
5.08
